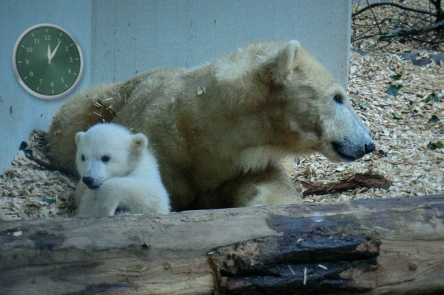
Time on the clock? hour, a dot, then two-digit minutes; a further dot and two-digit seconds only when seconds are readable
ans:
12.06
